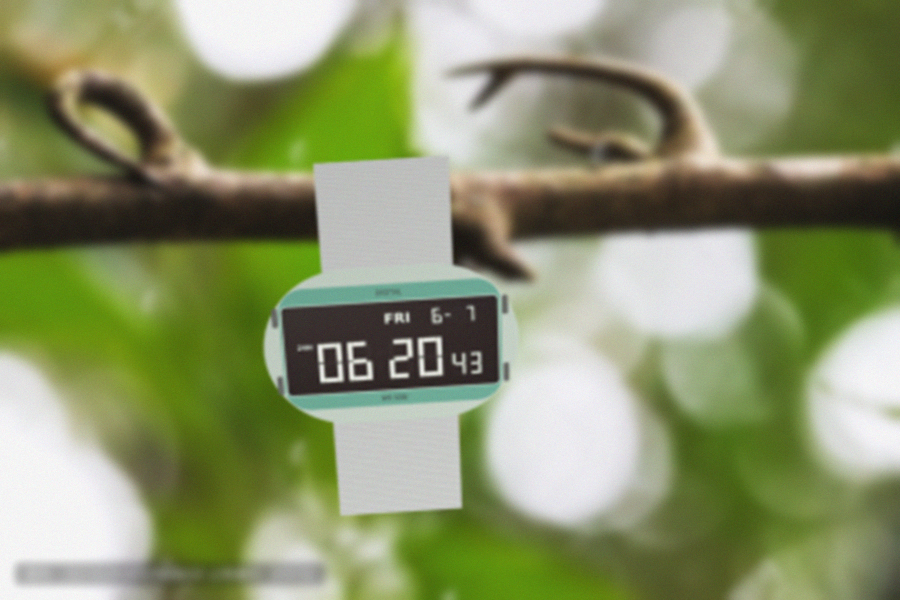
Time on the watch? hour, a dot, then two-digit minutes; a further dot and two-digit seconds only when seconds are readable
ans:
6.20.43
